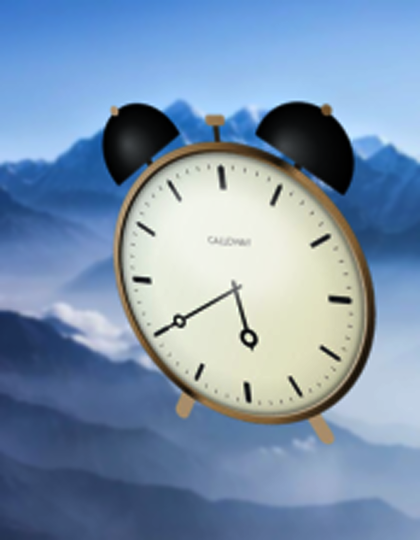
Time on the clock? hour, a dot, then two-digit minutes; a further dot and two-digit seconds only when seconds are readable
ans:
5.40
